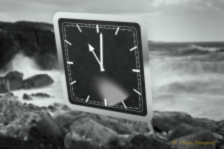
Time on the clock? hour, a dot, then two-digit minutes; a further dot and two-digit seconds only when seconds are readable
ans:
11.01
